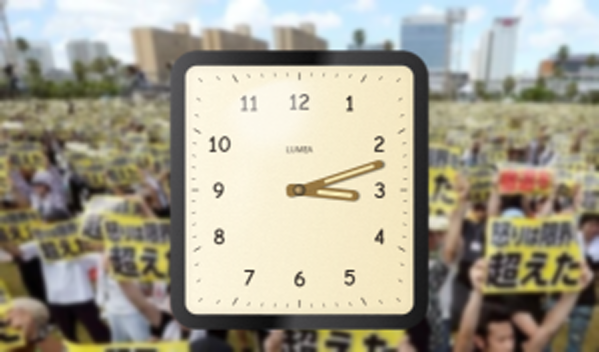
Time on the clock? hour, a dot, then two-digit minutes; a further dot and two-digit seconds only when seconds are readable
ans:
3.12
